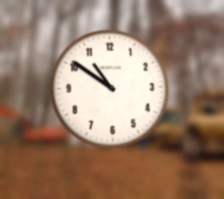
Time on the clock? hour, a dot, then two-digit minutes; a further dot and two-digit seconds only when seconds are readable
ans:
10.51
